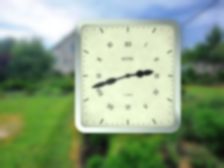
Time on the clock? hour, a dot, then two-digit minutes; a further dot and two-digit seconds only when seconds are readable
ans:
2.42
